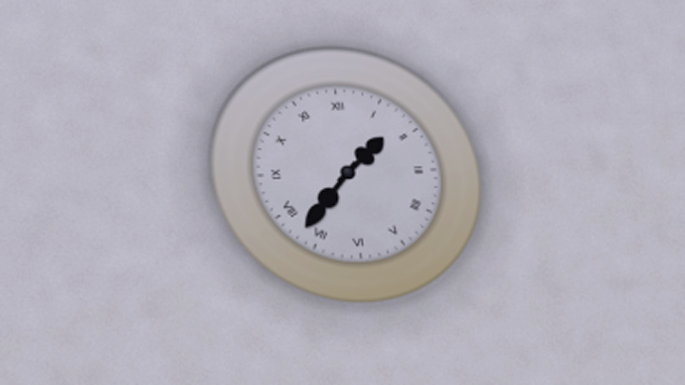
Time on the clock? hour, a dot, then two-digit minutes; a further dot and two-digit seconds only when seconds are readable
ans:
1.37
